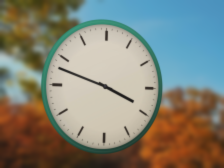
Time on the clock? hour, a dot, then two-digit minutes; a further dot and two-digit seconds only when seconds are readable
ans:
3.48
